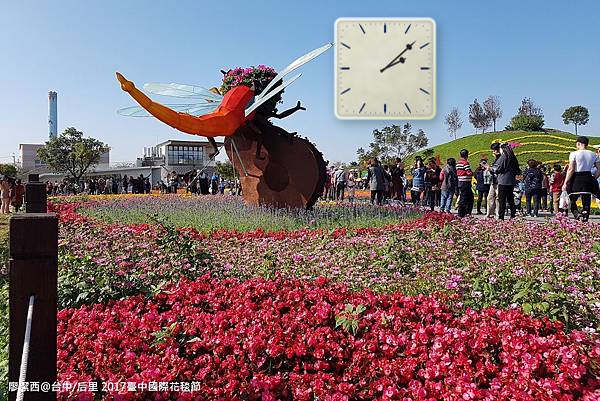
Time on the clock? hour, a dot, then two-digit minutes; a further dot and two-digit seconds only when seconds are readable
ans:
2.08
